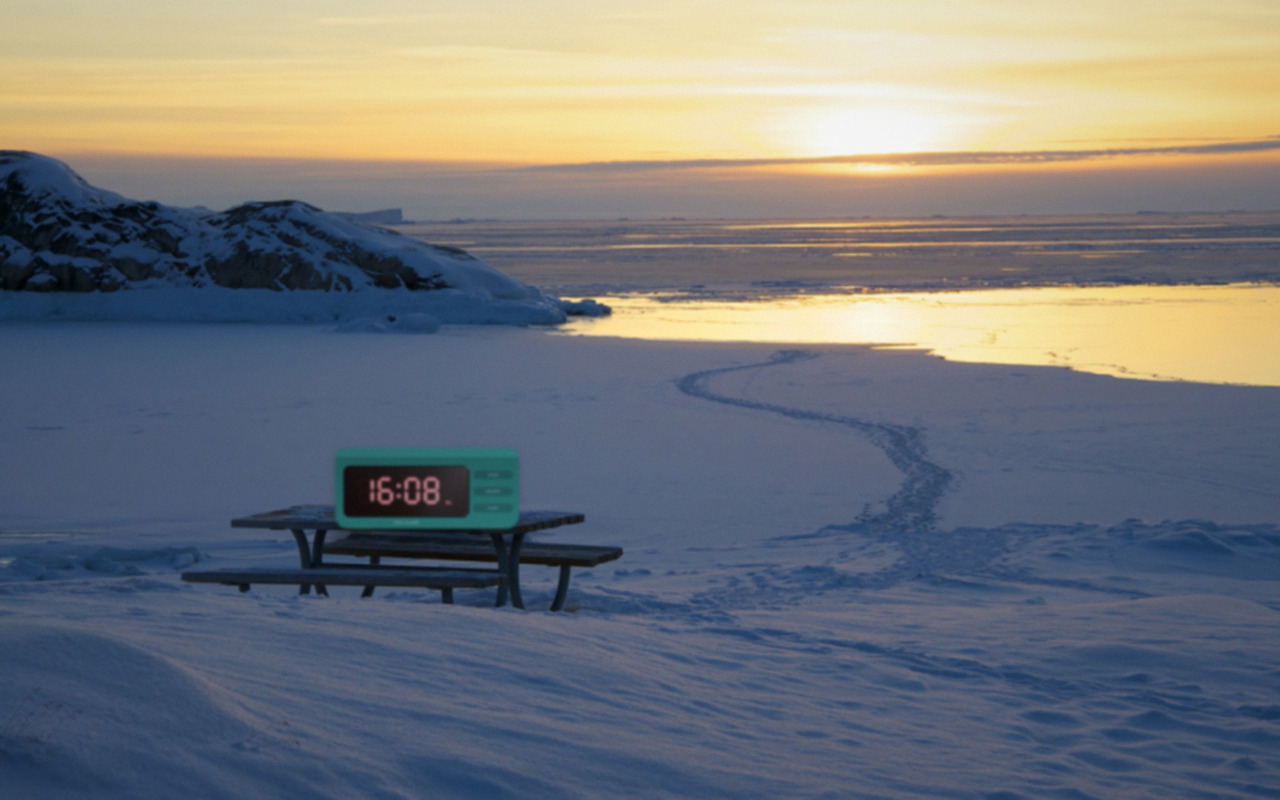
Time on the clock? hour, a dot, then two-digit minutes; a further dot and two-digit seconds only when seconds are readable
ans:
16.08
